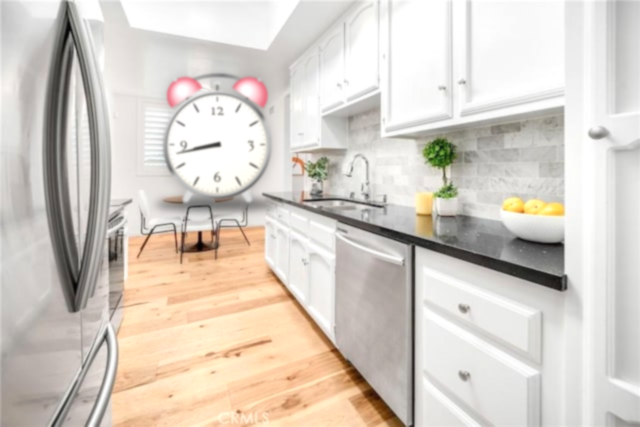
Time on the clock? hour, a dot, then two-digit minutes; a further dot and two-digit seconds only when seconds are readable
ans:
8.43
